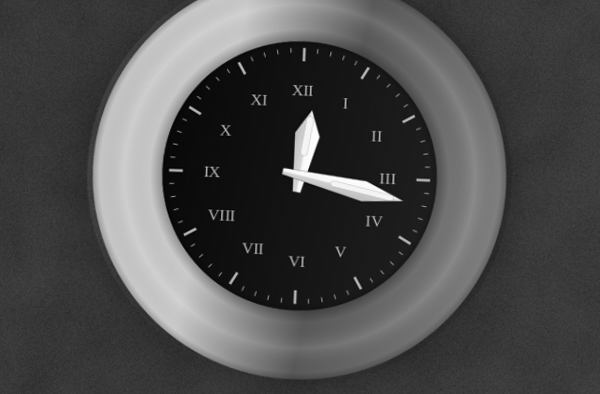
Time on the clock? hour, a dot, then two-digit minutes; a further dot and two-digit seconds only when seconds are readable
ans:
12.17
